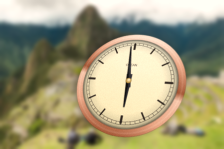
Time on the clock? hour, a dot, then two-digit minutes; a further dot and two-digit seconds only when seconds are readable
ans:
5.59
